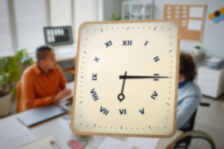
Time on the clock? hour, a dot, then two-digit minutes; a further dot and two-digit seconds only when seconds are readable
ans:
6.15
